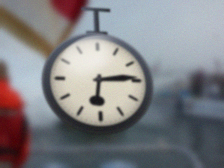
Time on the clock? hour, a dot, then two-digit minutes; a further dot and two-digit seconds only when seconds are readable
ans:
6.14
